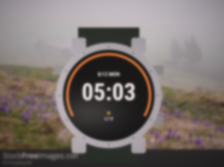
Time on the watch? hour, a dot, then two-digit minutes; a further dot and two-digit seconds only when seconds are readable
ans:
5.03
